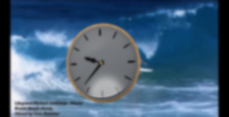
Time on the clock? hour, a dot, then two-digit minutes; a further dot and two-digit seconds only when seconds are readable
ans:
9.37
